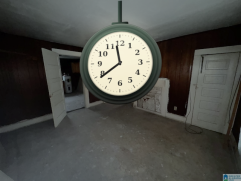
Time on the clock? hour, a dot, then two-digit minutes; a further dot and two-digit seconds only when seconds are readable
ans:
11.39
